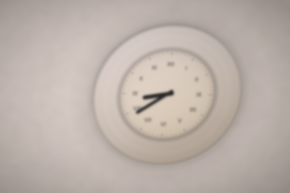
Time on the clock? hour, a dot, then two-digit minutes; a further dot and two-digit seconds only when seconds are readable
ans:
8.39
